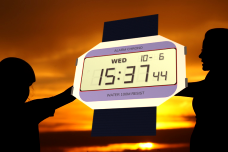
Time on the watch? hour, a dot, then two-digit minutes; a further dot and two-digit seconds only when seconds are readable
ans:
15.37.44
